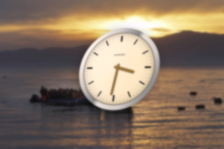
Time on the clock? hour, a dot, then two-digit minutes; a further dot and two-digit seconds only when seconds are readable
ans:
3.31
